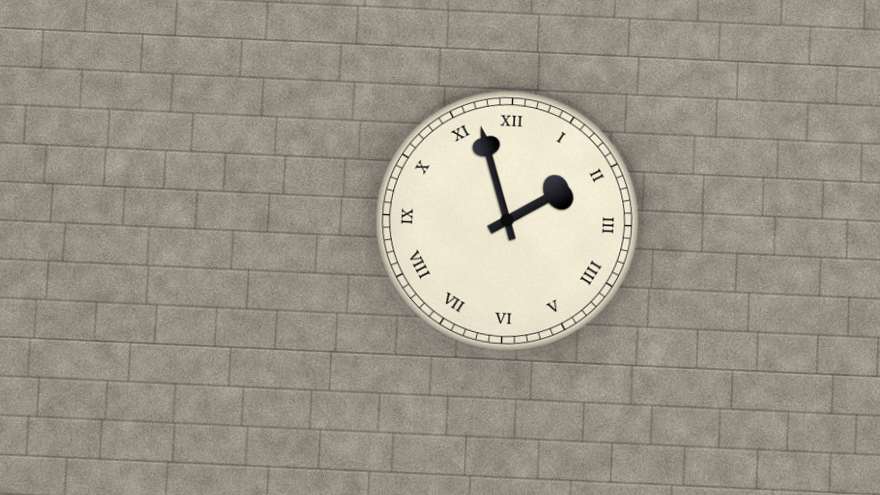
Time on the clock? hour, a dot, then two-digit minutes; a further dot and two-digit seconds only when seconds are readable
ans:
1.57
